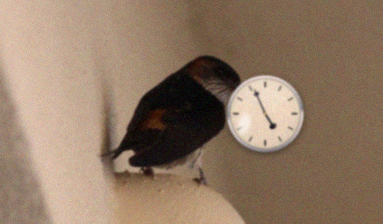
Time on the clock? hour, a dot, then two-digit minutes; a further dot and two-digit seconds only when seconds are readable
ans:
4.56
